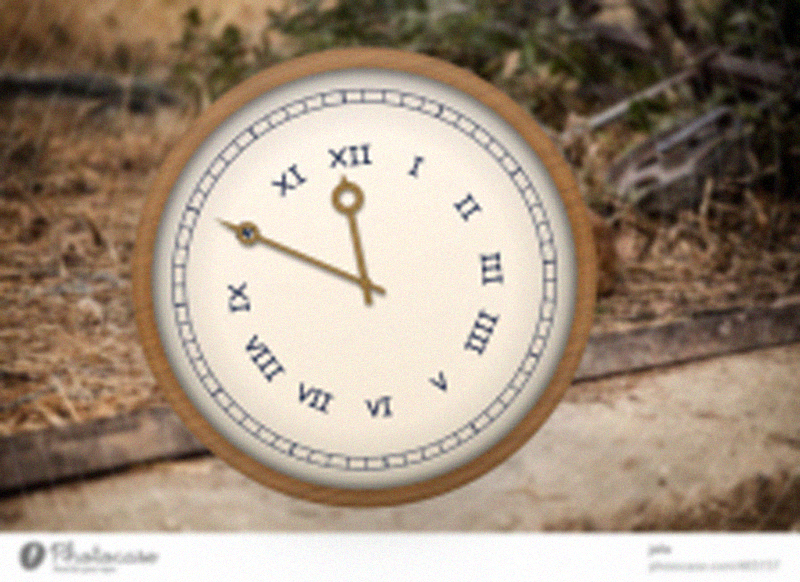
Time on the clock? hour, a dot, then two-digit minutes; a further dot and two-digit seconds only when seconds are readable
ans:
11.50
